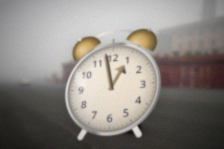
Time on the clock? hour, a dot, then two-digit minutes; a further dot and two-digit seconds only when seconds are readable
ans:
12.58
